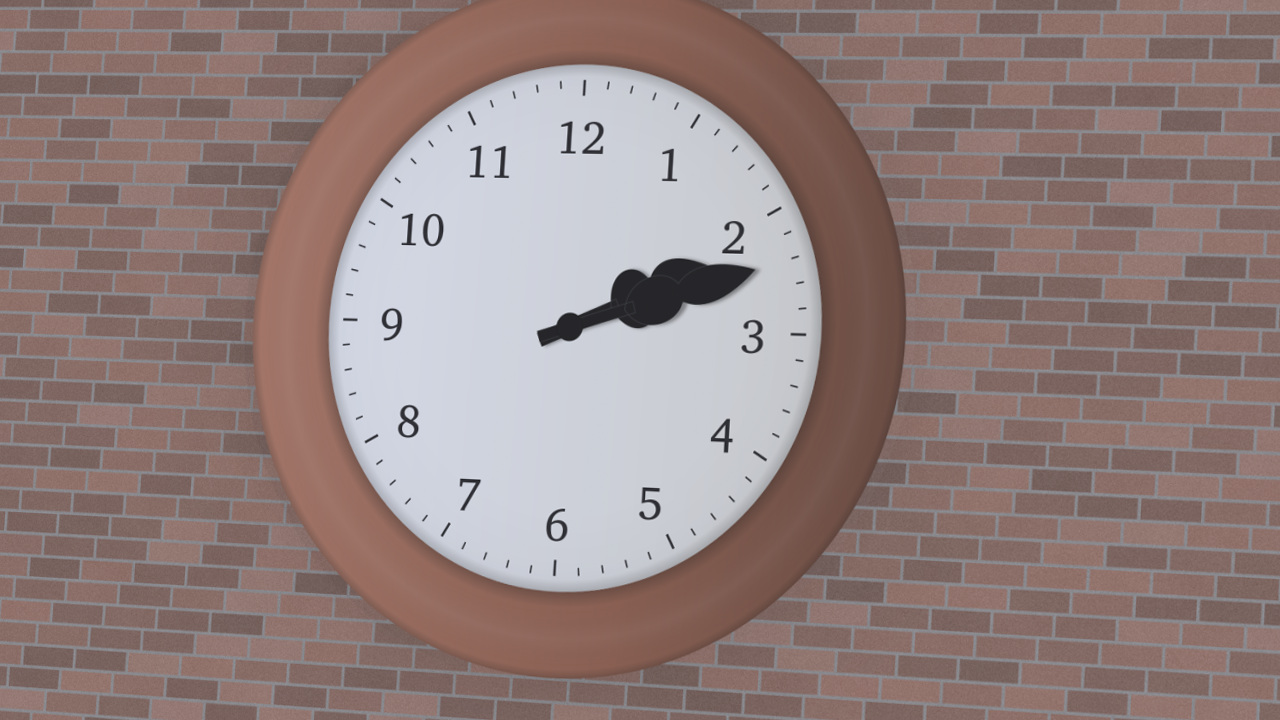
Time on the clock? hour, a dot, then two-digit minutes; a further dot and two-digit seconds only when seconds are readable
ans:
2.12
